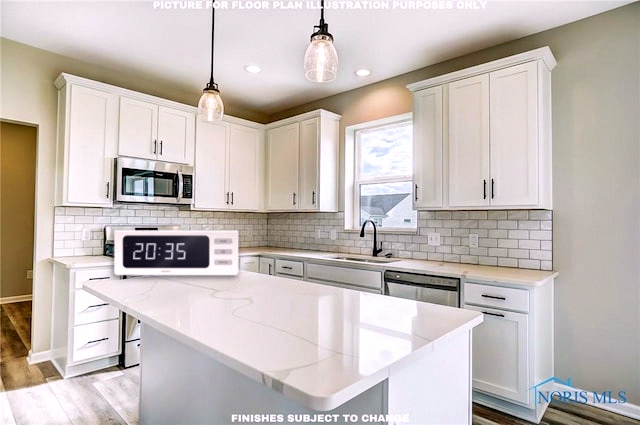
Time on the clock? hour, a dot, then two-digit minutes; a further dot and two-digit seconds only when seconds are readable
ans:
20.35
